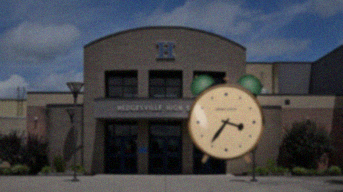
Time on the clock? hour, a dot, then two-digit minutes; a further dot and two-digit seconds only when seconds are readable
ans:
3.36
